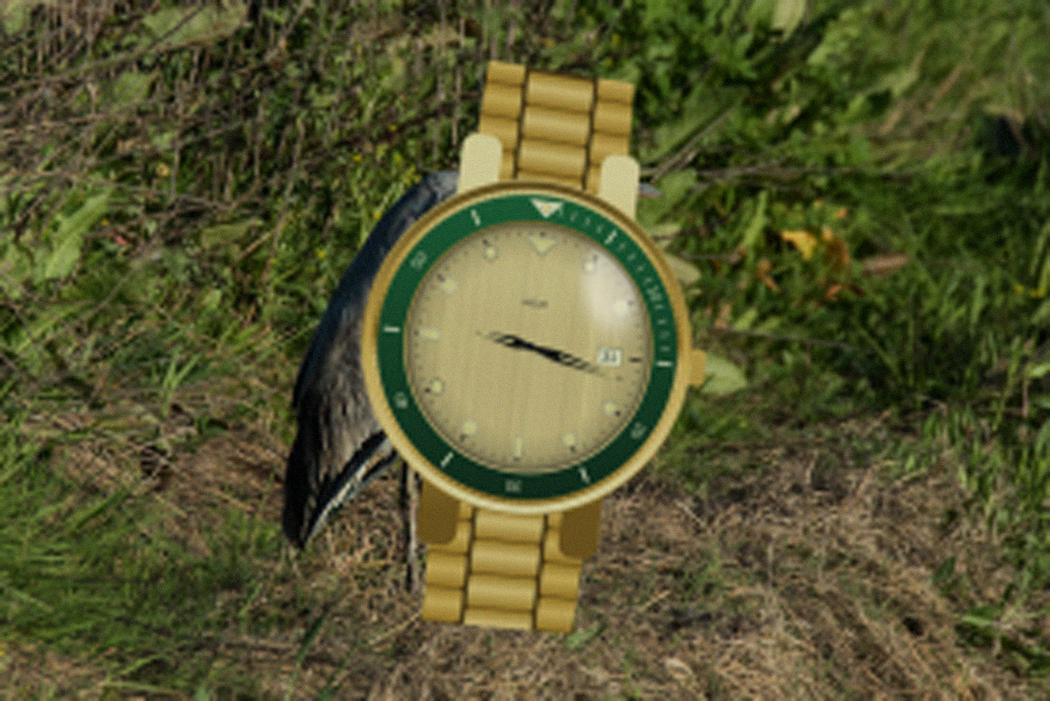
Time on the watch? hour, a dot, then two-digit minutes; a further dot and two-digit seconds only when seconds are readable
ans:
9.17
